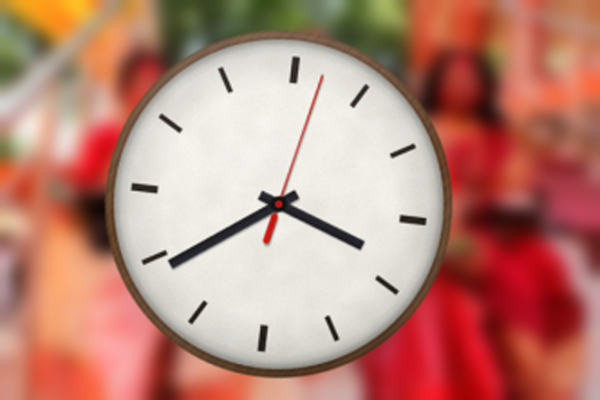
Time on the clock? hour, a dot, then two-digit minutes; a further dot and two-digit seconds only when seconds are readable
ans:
3.39.02
